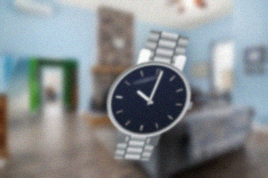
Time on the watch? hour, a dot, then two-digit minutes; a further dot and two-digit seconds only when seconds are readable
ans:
10.01
